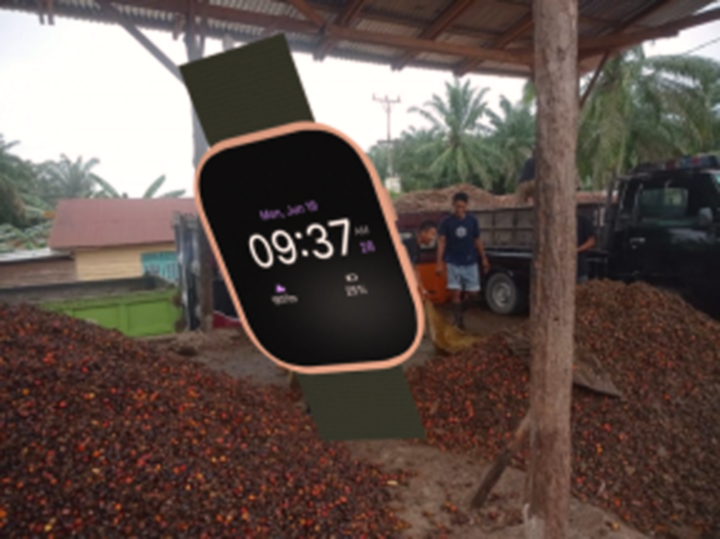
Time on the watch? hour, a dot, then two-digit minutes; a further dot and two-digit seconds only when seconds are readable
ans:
9.37
